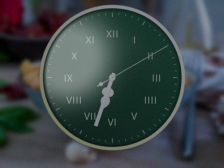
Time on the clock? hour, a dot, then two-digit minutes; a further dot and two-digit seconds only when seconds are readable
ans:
6.33.10
